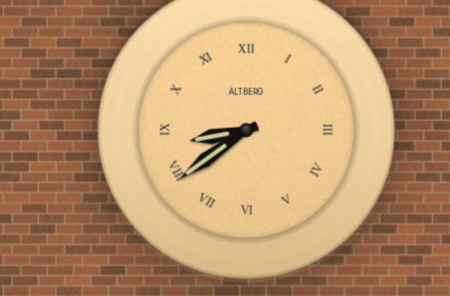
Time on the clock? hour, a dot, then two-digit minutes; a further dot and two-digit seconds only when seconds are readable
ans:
8.39
